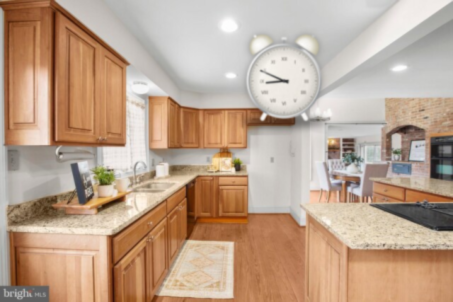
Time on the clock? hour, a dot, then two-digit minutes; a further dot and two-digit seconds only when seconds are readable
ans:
8.49
